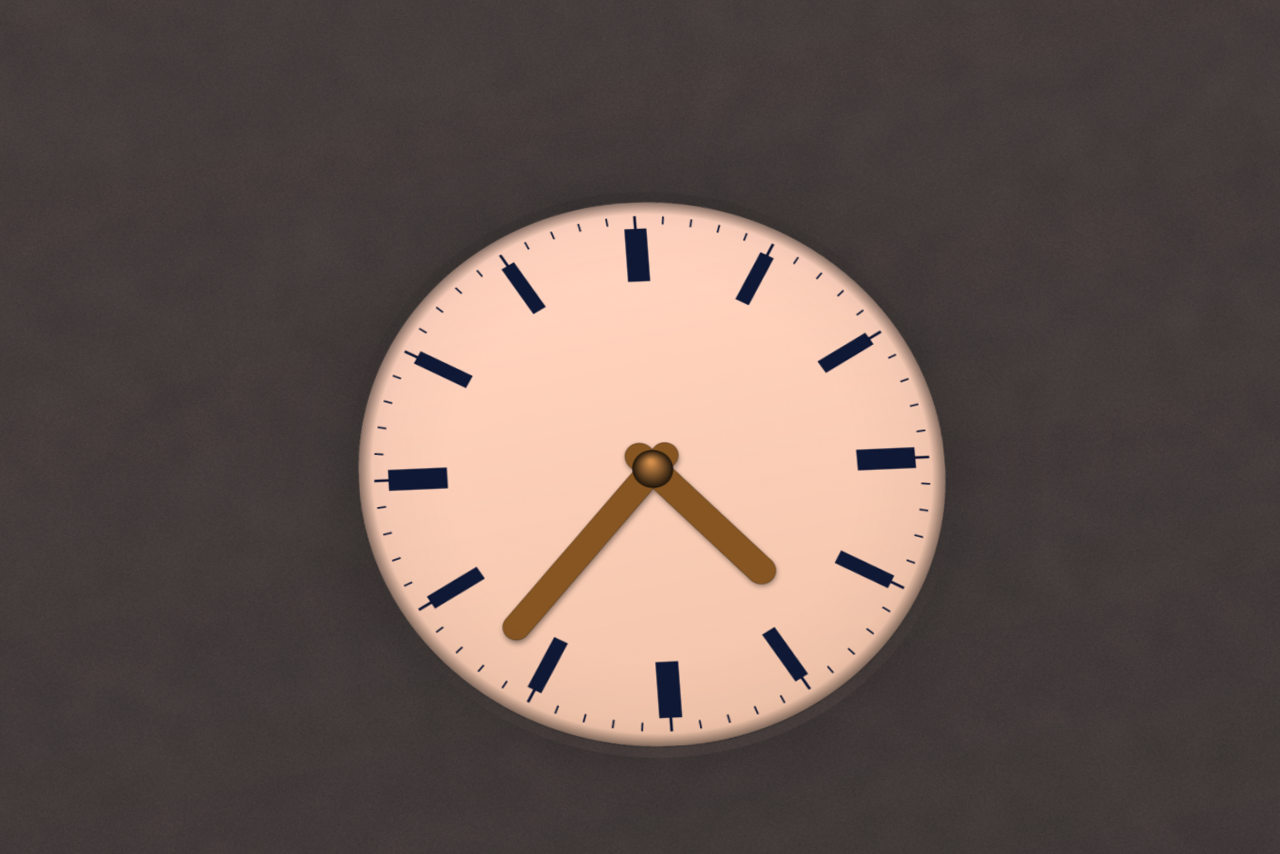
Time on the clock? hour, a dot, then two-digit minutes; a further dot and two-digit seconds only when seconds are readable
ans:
4.37
